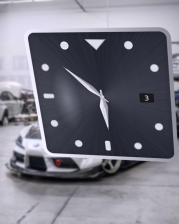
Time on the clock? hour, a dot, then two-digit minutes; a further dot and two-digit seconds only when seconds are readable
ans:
5.52
